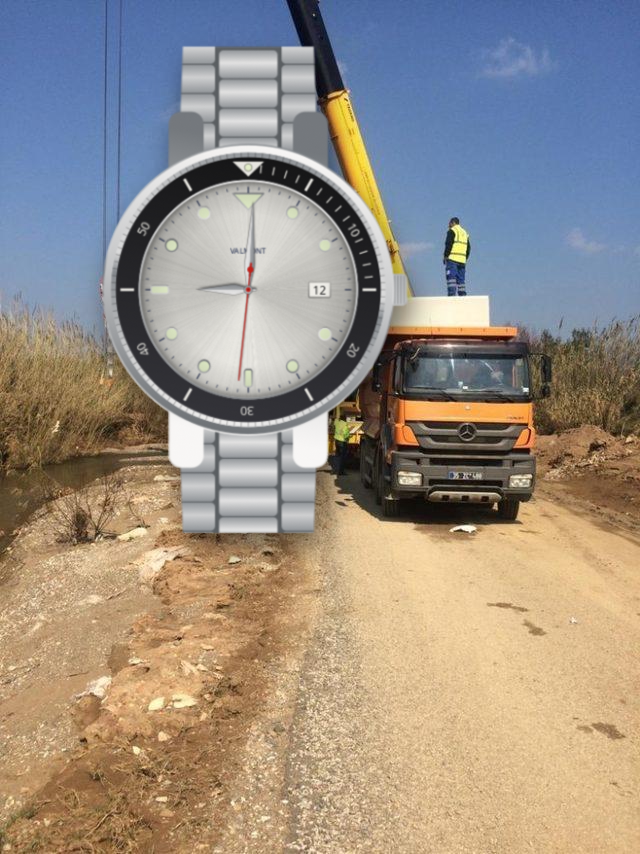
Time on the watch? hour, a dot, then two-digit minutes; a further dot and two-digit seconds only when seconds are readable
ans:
9.00.31
